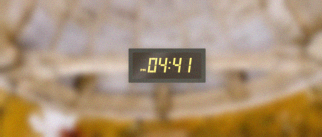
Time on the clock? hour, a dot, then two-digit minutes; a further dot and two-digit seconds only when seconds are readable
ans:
4.41
